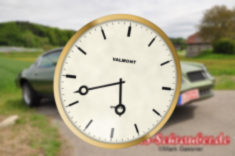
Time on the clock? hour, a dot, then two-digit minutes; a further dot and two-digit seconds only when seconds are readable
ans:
5.42
